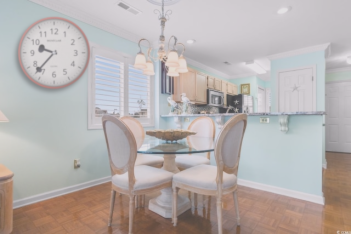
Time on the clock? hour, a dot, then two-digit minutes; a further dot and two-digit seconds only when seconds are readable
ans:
9.37
